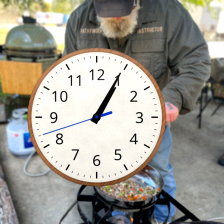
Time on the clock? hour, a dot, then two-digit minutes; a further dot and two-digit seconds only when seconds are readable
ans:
1.04.42
